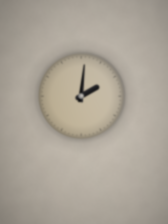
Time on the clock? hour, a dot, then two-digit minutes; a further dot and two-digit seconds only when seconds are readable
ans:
2.01
